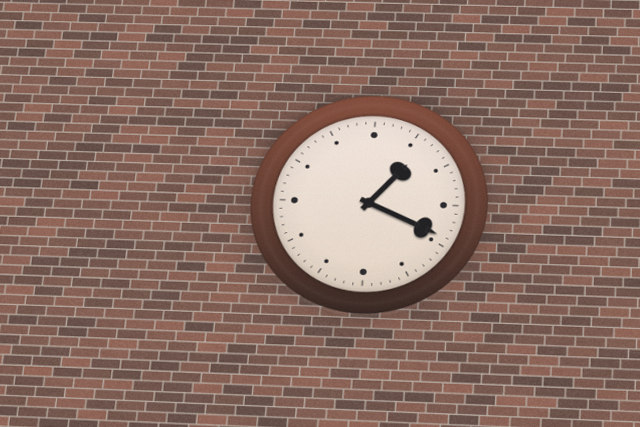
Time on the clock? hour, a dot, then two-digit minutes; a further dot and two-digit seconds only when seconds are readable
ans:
1.19
